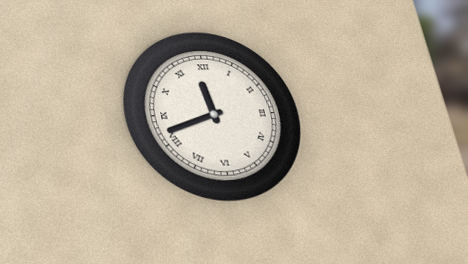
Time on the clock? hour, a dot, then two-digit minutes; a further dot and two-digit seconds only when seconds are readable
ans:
11.42
